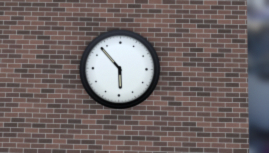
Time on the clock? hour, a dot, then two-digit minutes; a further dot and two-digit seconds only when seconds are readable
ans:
5.53
